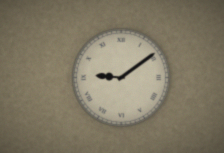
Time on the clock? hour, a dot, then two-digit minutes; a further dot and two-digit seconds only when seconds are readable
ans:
9.09
